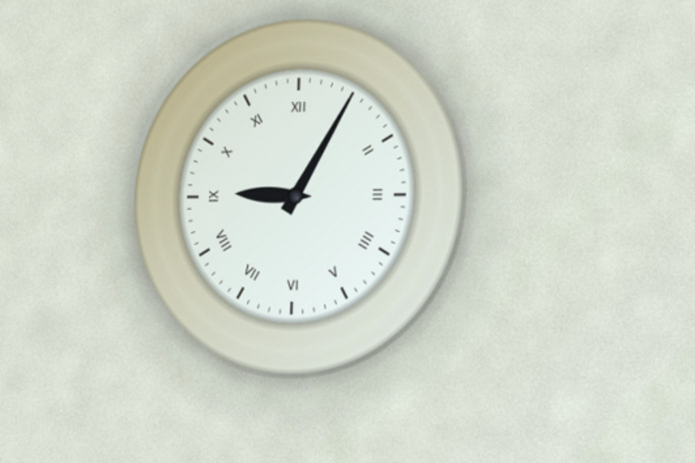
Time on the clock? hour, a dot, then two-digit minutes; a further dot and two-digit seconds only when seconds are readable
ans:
9.05
